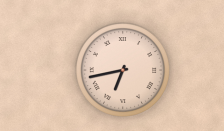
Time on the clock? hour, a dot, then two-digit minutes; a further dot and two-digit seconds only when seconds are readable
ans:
6.43
